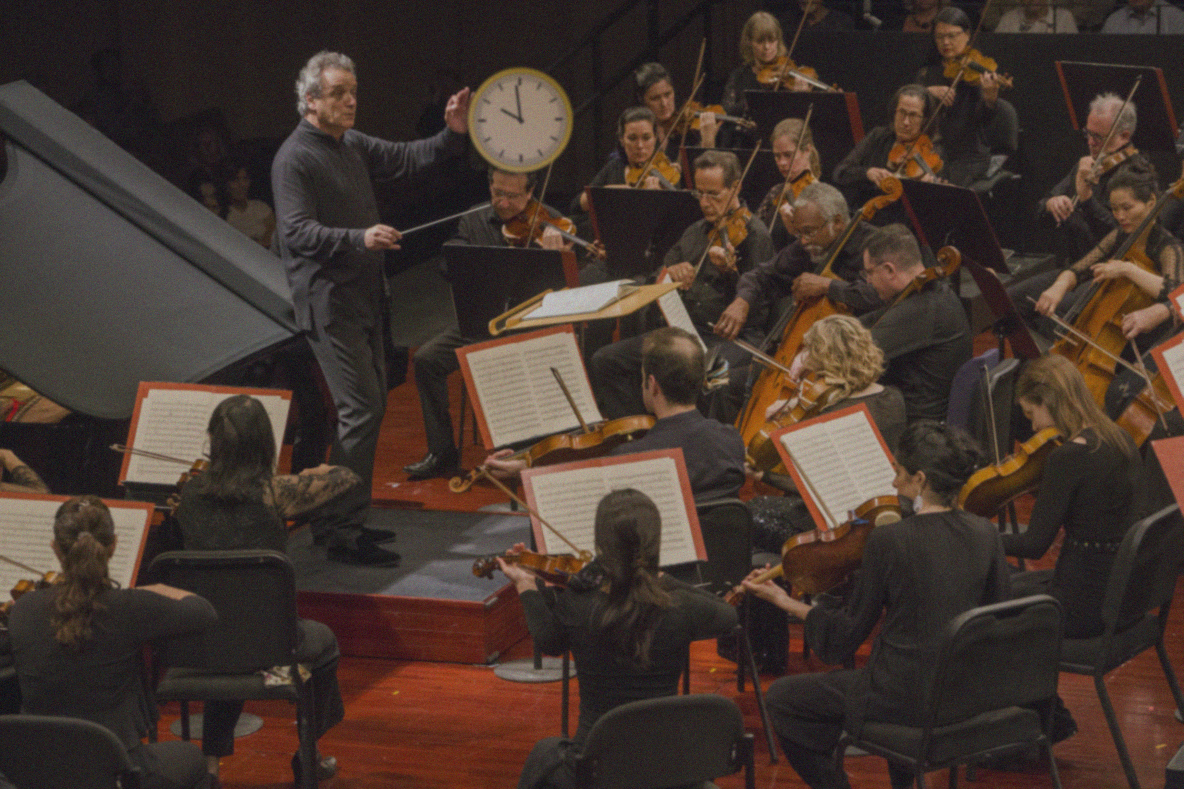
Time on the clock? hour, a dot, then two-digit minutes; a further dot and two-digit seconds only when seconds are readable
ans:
9.59
